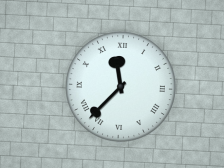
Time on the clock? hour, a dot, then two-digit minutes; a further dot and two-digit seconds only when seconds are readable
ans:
11.37
